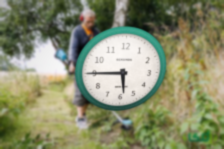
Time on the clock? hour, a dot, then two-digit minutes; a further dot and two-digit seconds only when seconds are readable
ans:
5.45
